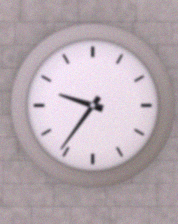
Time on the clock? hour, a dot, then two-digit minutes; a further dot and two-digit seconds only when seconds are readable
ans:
9.36
